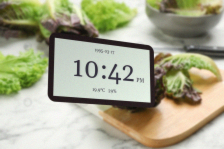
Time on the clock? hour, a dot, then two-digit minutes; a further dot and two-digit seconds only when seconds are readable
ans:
10.42
